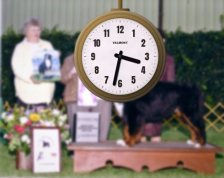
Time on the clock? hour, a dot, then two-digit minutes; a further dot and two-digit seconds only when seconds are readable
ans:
3.32
